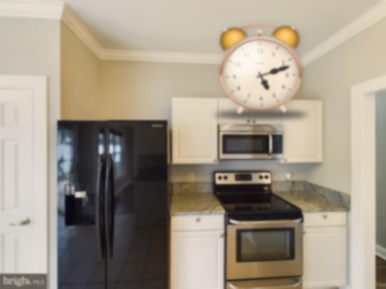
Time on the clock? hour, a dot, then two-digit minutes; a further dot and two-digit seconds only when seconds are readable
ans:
5.12
